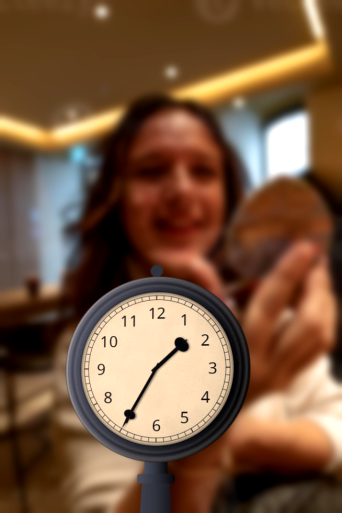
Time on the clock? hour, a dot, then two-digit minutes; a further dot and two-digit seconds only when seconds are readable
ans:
1.35
